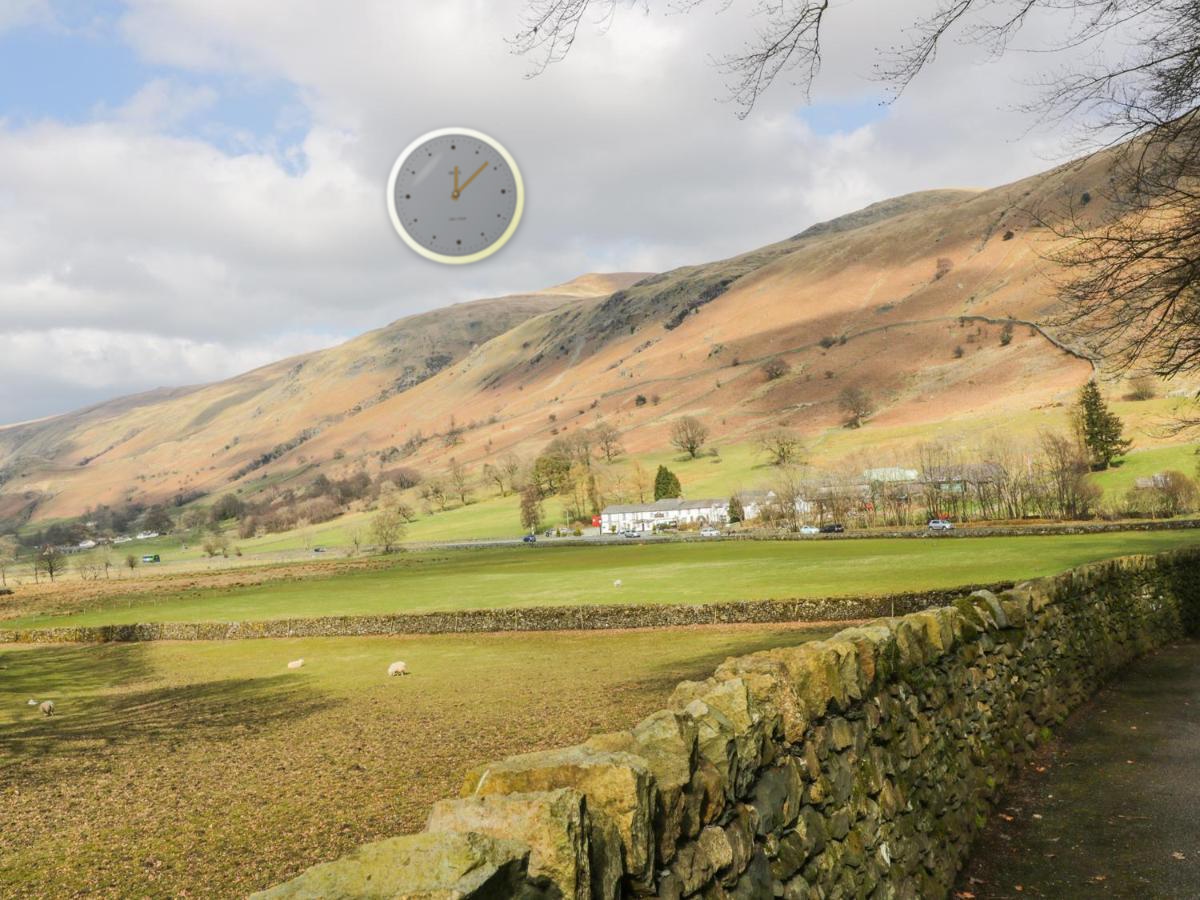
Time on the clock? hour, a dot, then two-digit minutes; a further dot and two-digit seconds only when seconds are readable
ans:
12.08
